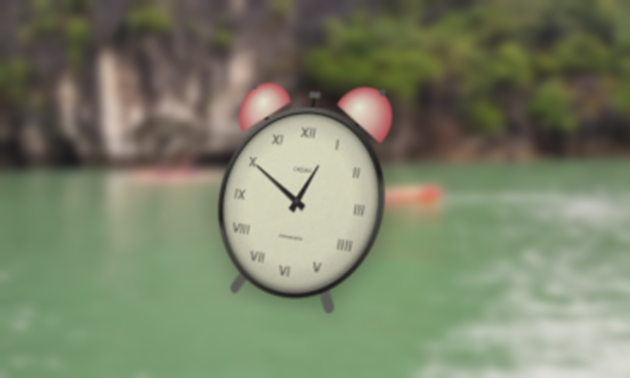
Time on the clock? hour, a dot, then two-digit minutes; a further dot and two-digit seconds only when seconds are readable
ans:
12.50
